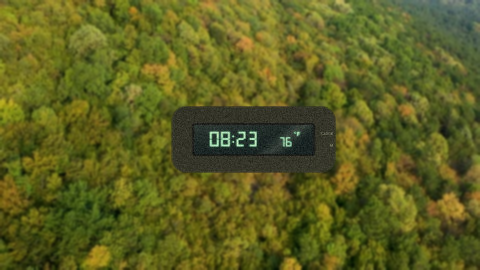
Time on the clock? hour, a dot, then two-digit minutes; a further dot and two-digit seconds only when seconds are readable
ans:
8.23
